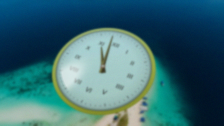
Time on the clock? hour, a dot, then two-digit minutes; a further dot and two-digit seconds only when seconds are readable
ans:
10.58
